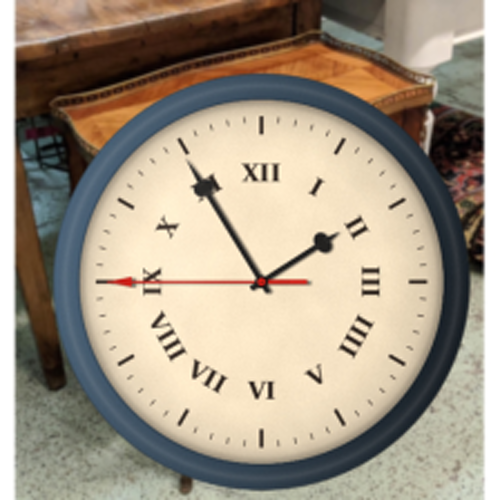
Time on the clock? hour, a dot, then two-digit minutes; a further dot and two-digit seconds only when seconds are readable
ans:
1.54.45
